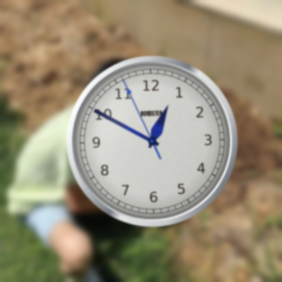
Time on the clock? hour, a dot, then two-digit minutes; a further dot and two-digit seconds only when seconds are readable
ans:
12.49.56
